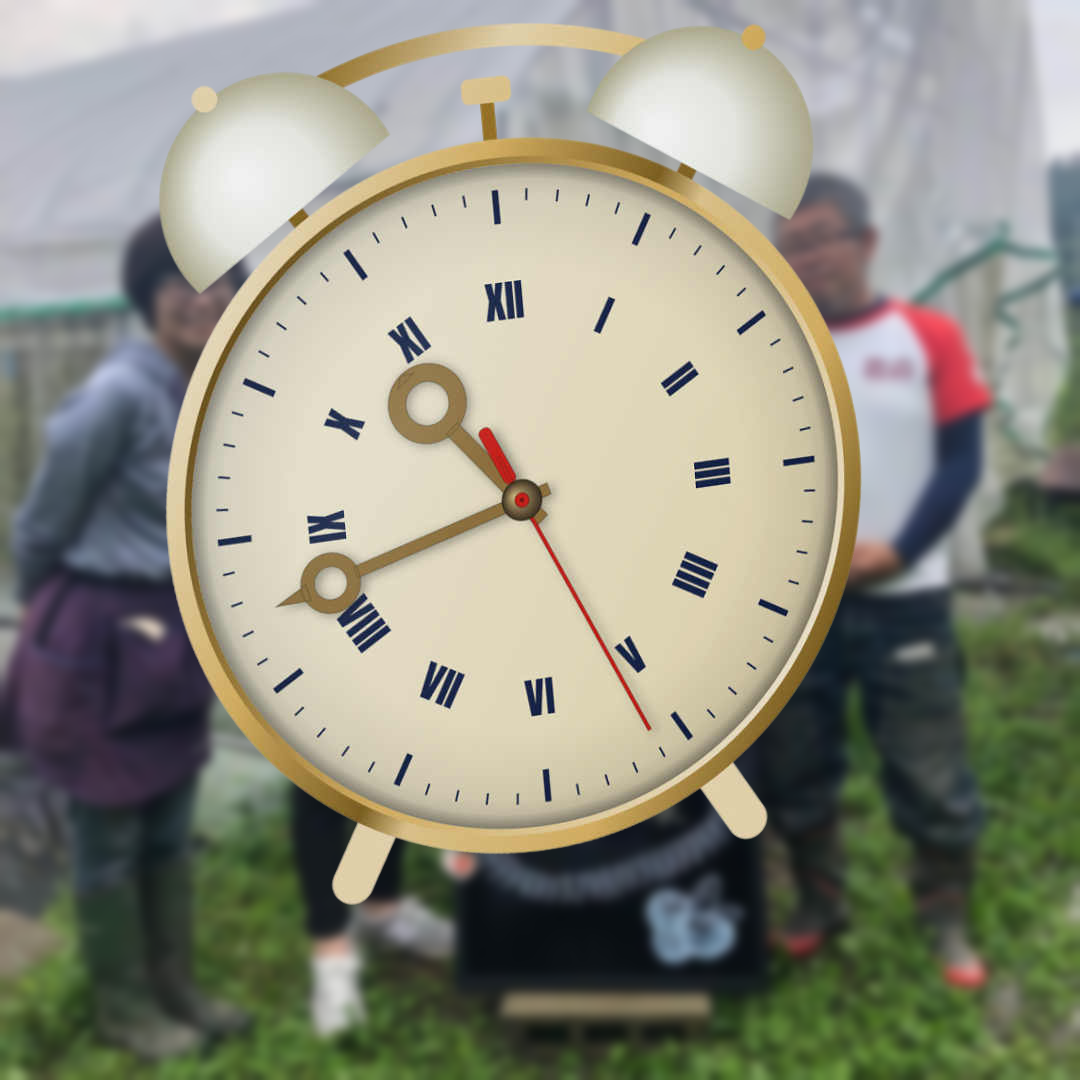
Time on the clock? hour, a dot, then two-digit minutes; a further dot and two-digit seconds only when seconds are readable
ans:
10.42.26
